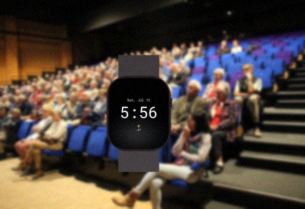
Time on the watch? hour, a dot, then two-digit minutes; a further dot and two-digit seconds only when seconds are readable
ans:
5.56
